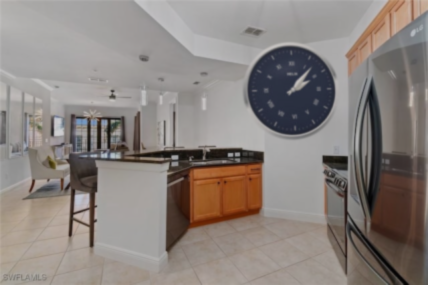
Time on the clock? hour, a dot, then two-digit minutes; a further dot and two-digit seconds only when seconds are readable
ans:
2.07
